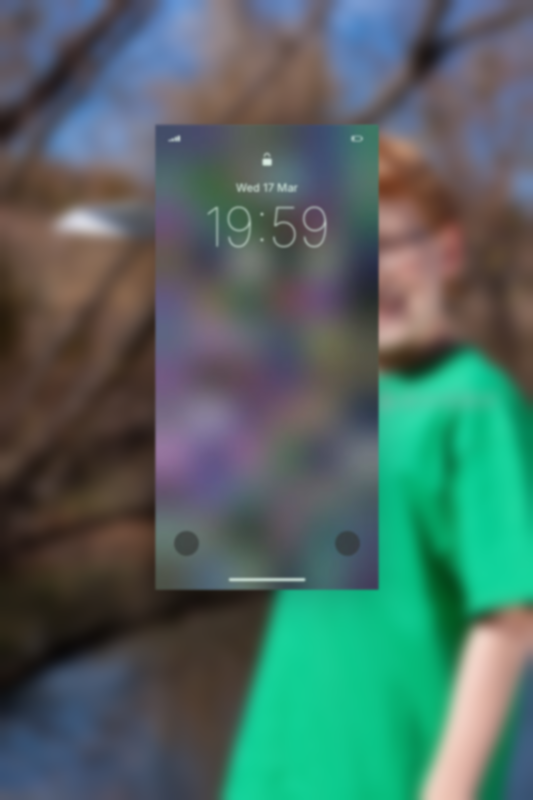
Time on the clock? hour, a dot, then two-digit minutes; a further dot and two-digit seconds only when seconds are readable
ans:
19.59
